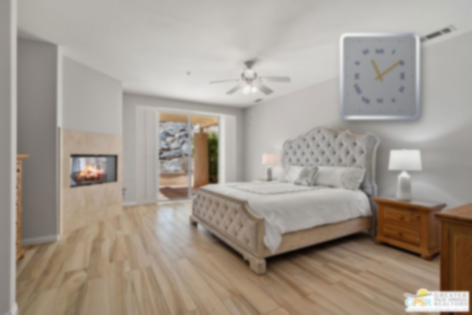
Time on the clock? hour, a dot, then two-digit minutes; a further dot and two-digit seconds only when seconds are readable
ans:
11.09
